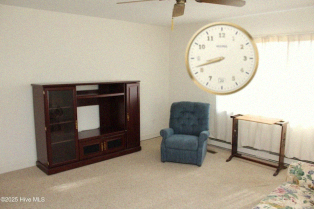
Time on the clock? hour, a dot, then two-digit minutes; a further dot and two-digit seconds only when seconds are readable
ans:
8.42
